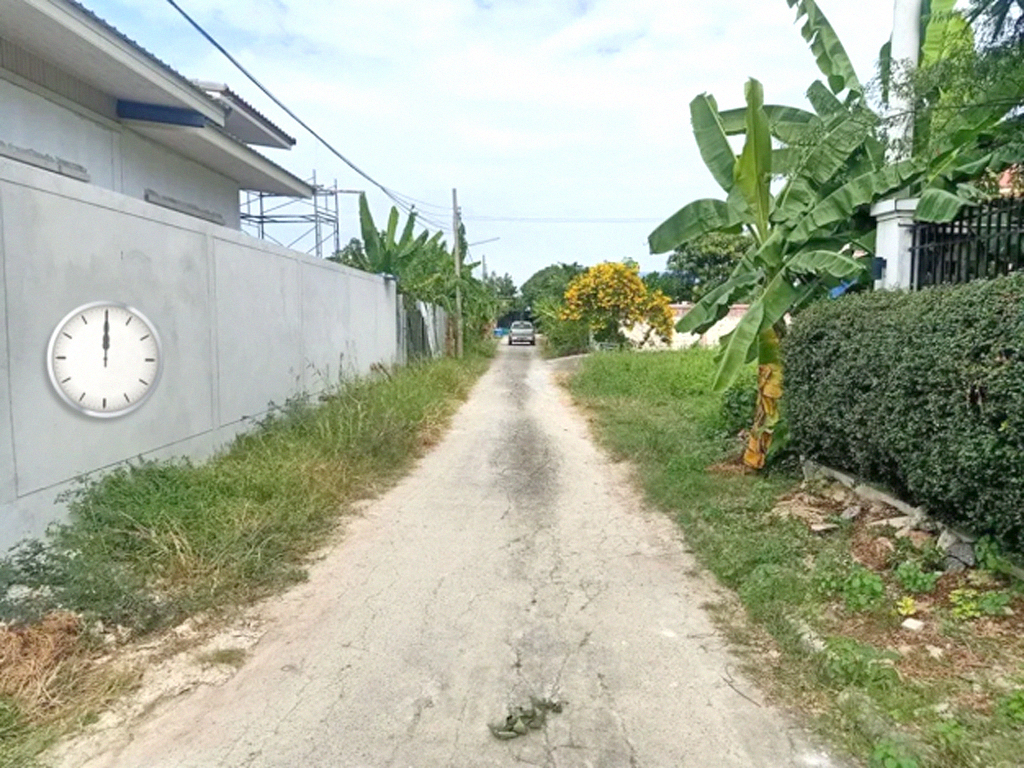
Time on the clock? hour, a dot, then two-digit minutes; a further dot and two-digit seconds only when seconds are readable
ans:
12.00
